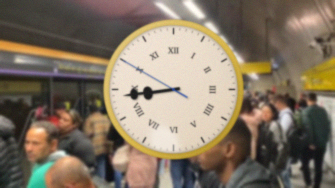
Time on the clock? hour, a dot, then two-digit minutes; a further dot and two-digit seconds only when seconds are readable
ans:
8.43.50
